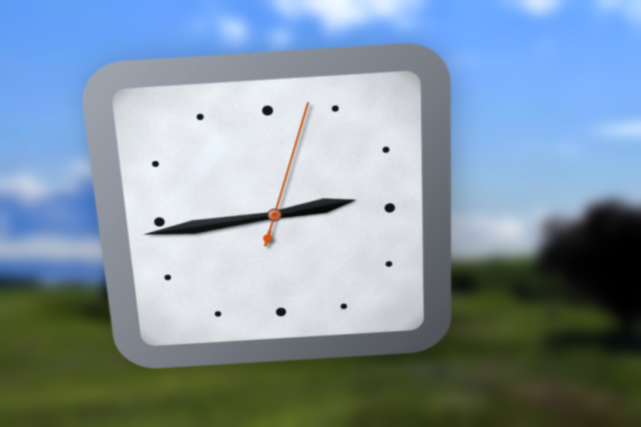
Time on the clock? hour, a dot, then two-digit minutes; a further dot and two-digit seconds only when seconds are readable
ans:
2.44.03
